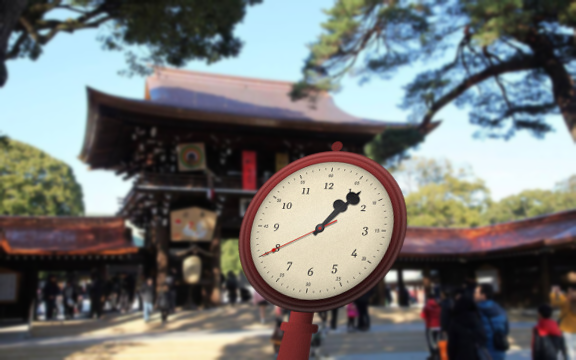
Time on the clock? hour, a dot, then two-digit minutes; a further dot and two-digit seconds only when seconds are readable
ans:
1.06.40
